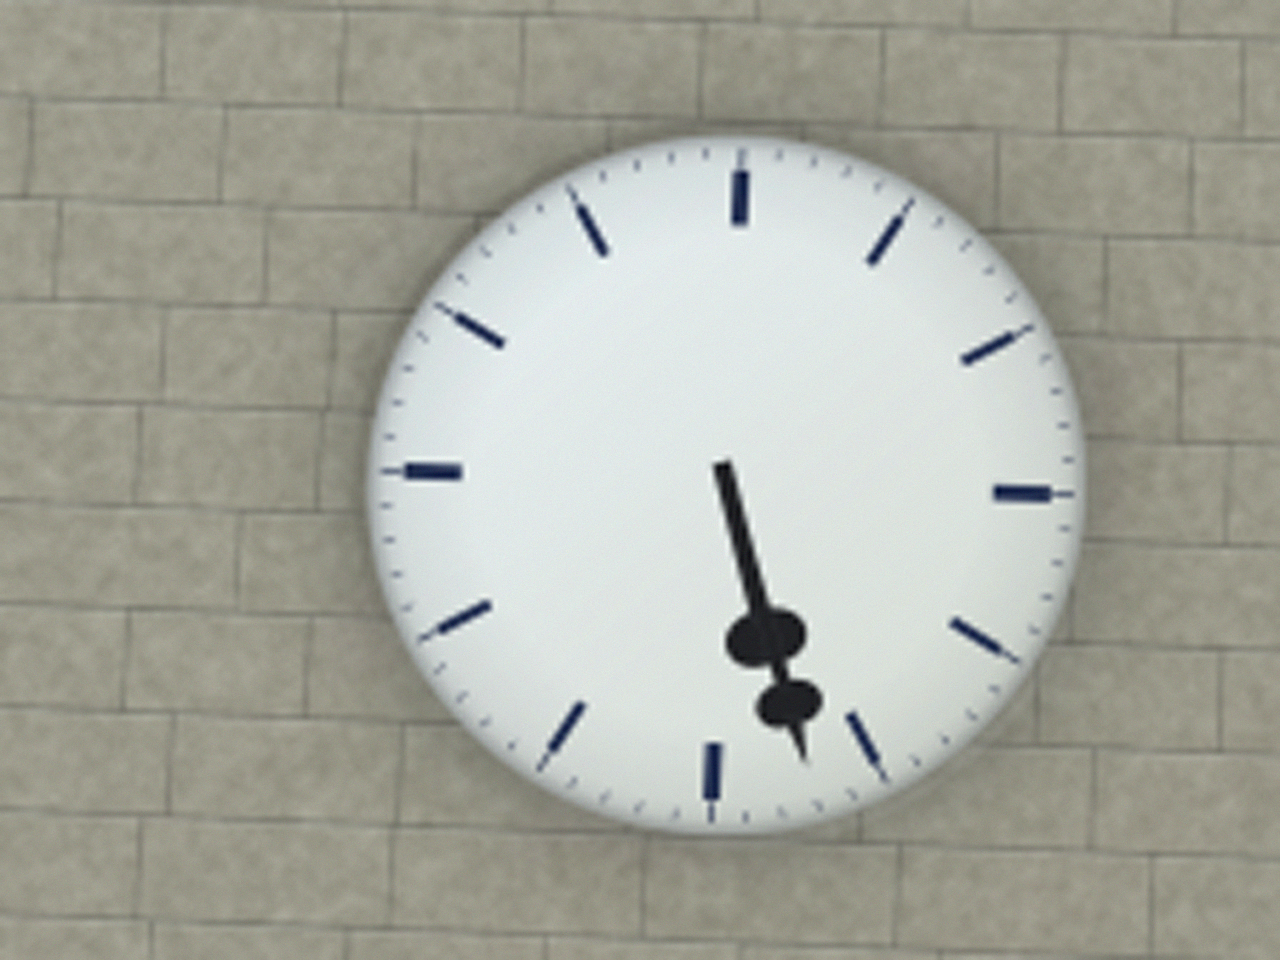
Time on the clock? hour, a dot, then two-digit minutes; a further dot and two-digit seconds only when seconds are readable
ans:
5.27
